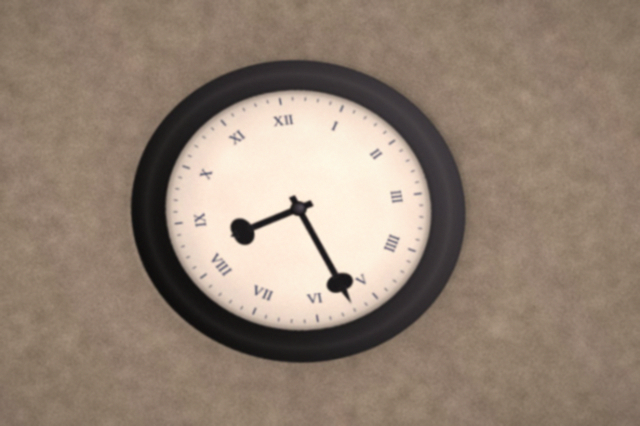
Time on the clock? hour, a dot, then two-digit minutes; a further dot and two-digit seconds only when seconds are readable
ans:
8.27
